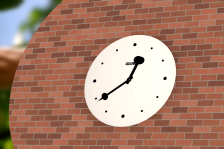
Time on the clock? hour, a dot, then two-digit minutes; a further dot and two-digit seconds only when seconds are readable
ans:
12.39
